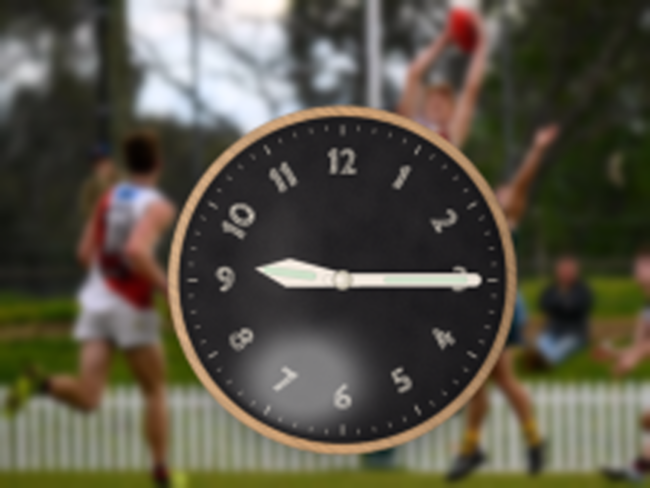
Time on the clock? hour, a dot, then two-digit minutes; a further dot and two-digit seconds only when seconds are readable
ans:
9.15
